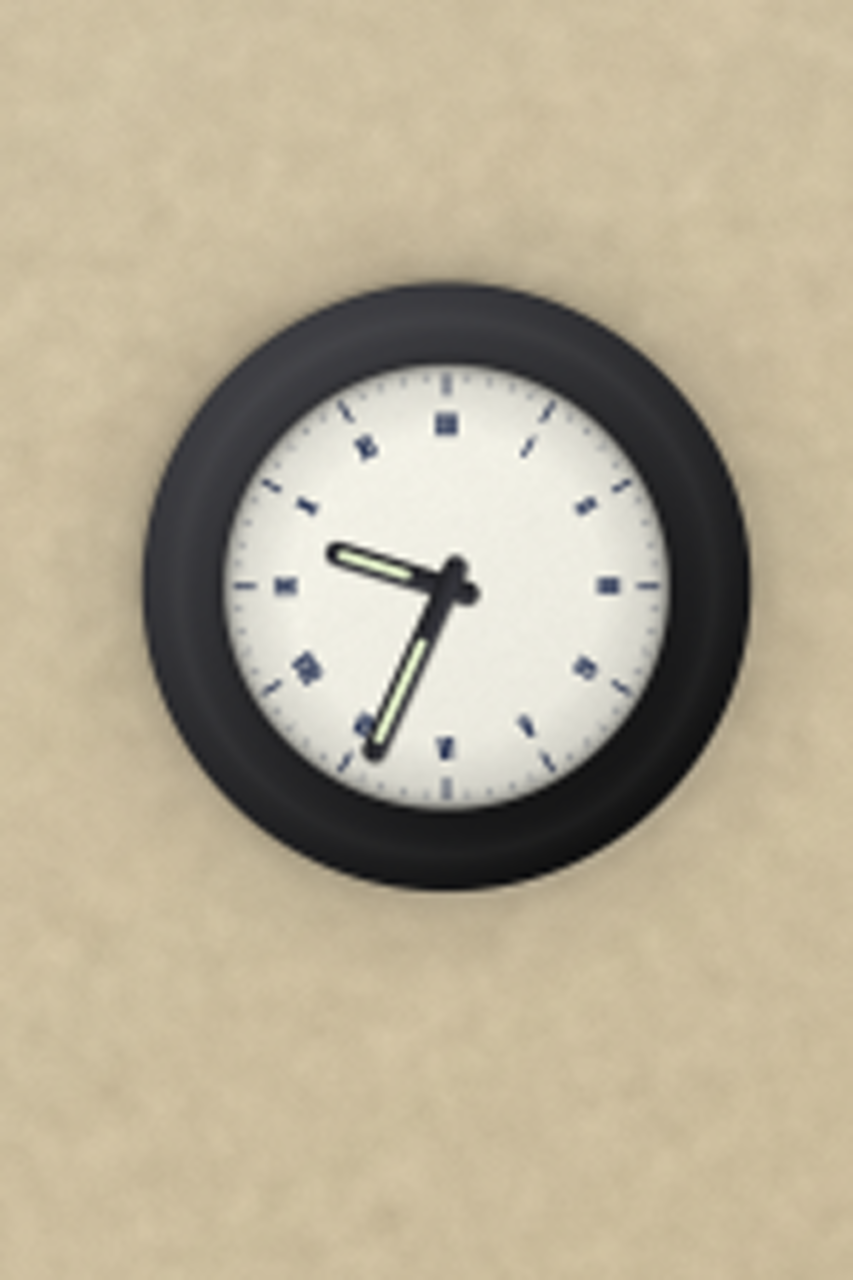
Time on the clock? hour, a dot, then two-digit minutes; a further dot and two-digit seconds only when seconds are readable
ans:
9.34
